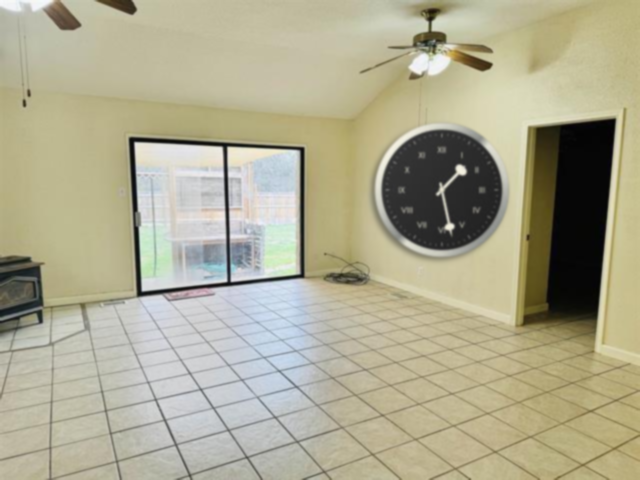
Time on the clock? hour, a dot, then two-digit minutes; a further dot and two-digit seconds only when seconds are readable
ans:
1.28
